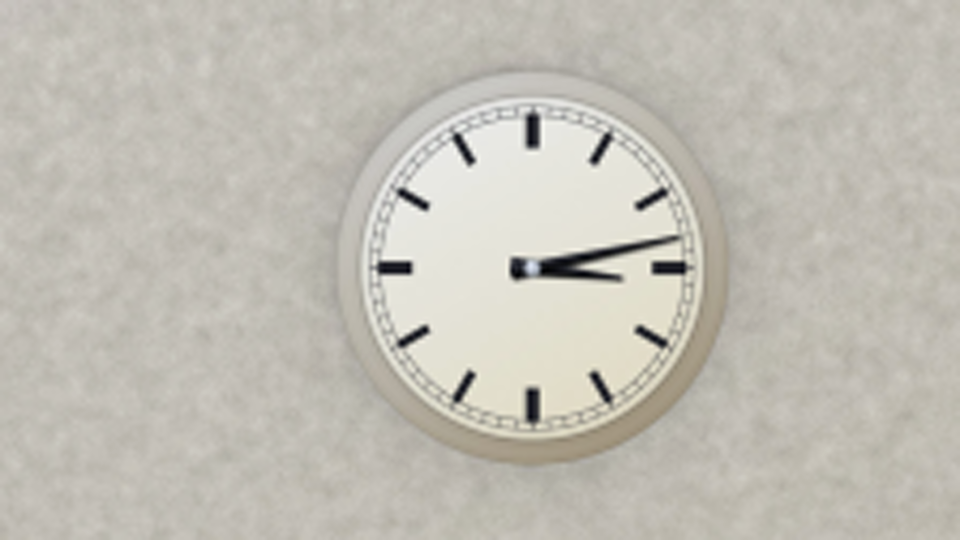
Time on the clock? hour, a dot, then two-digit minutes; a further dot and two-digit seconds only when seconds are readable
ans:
3.13
